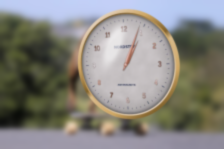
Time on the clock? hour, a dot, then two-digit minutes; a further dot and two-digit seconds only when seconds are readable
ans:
1.04
